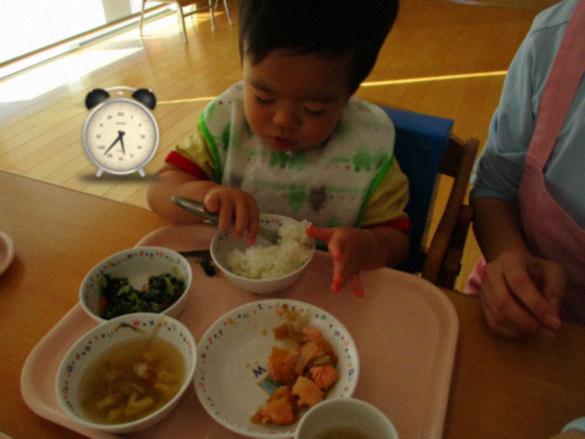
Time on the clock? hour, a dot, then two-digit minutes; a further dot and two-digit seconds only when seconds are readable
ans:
5.37
